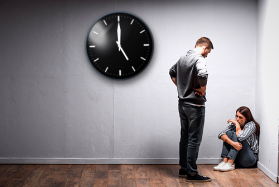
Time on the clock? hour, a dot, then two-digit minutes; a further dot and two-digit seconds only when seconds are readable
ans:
5.00
